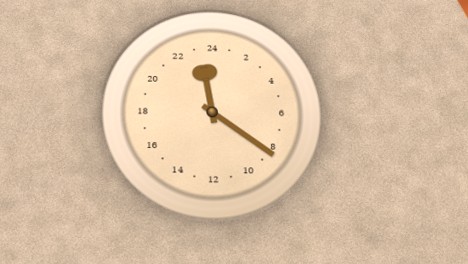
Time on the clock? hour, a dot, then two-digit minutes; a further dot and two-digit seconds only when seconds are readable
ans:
23.21
